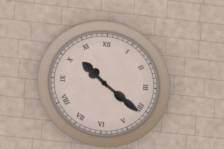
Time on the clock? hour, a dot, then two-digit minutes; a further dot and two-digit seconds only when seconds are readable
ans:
10.21
